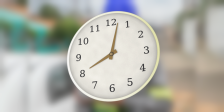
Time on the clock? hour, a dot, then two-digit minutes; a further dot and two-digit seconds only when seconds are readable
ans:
8.02
